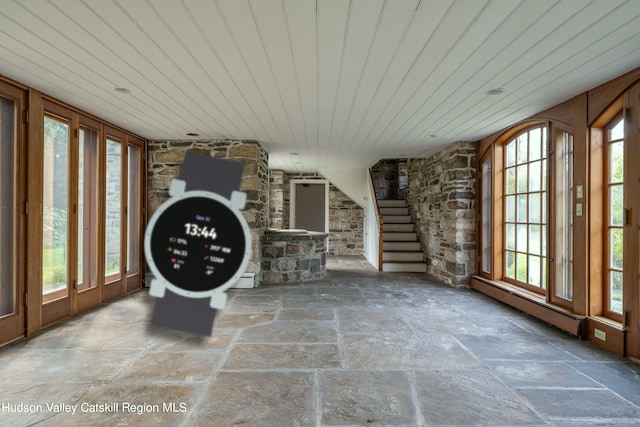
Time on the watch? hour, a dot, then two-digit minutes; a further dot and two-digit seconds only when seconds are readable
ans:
13.44
